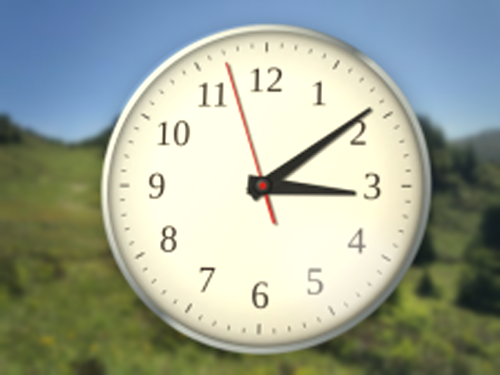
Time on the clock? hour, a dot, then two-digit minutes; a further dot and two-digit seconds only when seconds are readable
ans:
3.08.57
